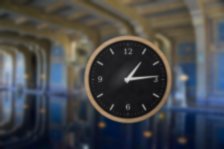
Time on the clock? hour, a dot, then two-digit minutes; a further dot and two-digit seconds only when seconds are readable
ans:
1.14
